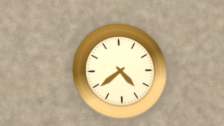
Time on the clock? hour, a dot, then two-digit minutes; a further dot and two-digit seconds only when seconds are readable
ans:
4.39
